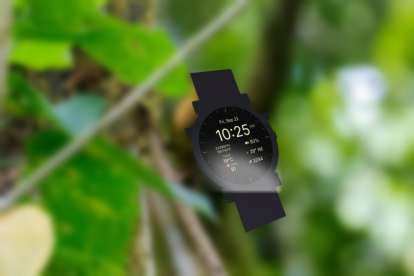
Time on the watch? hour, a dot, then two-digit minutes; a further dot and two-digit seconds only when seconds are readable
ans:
10.25
